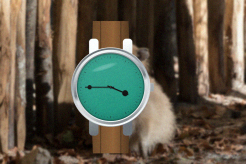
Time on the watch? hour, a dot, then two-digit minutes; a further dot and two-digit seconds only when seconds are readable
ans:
3.45
